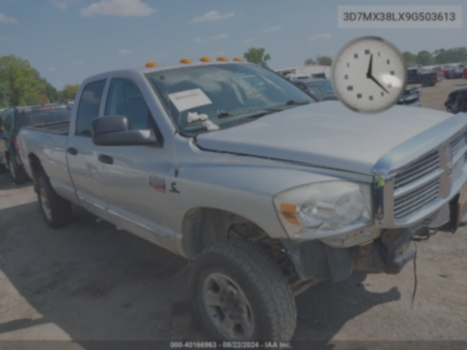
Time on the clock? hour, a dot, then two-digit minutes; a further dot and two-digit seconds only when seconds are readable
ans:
12.23
